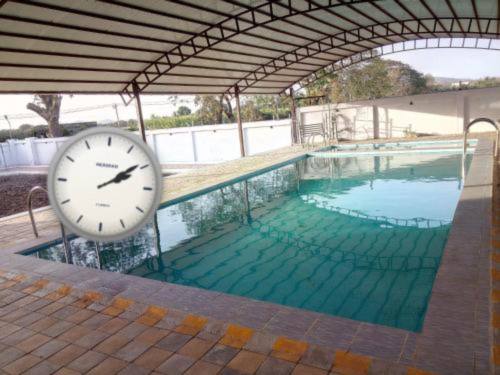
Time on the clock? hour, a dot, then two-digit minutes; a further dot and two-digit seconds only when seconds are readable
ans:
2.09
